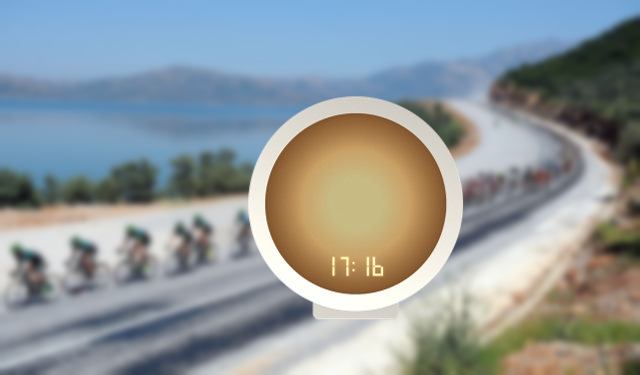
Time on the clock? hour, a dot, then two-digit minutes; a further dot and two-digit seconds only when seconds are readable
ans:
17.16
